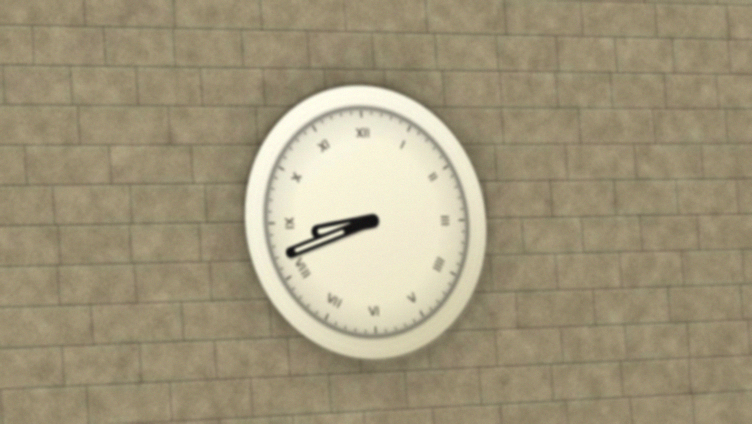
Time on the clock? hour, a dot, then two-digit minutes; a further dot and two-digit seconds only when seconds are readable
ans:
8.42
